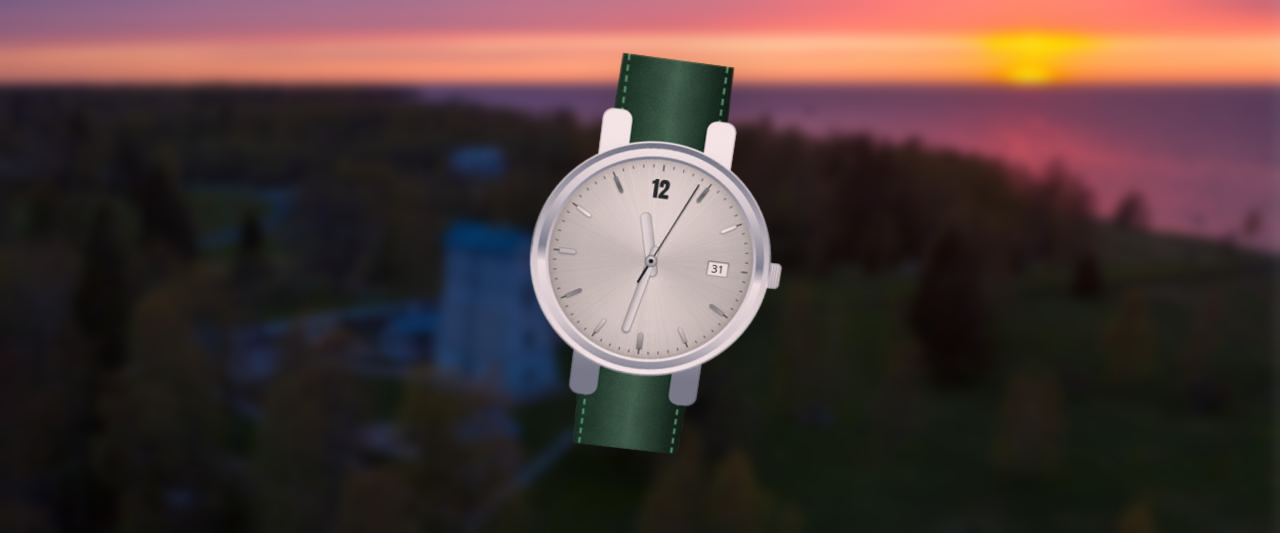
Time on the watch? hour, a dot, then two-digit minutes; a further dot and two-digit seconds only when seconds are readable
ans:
11.32.04
